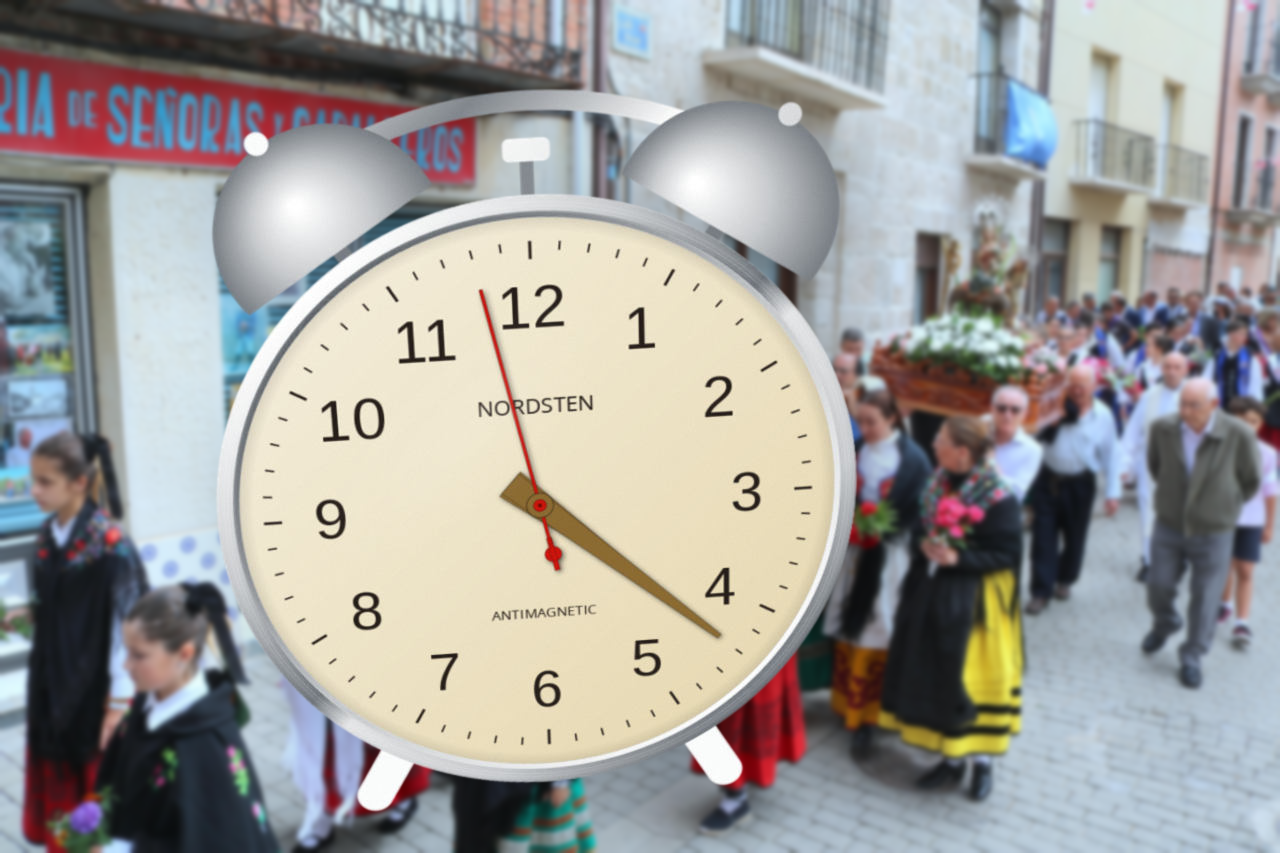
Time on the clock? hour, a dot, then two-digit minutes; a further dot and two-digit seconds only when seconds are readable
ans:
4.21.58
